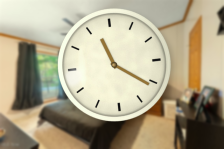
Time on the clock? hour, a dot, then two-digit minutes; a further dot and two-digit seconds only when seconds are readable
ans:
11.21
